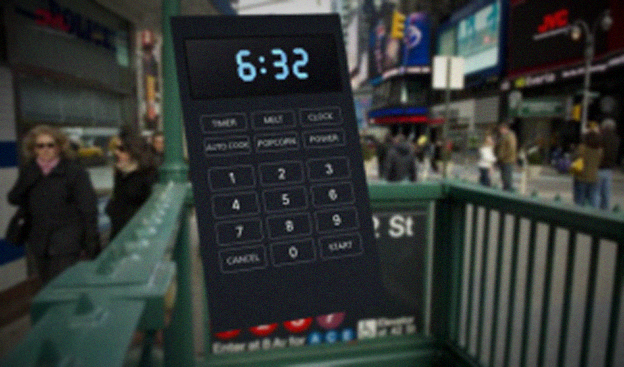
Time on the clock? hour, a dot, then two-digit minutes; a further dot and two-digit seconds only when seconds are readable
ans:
6.32
